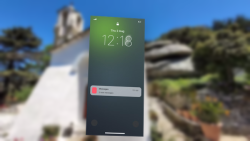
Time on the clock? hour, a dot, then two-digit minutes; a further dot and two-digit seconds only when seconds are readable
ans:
12.18
